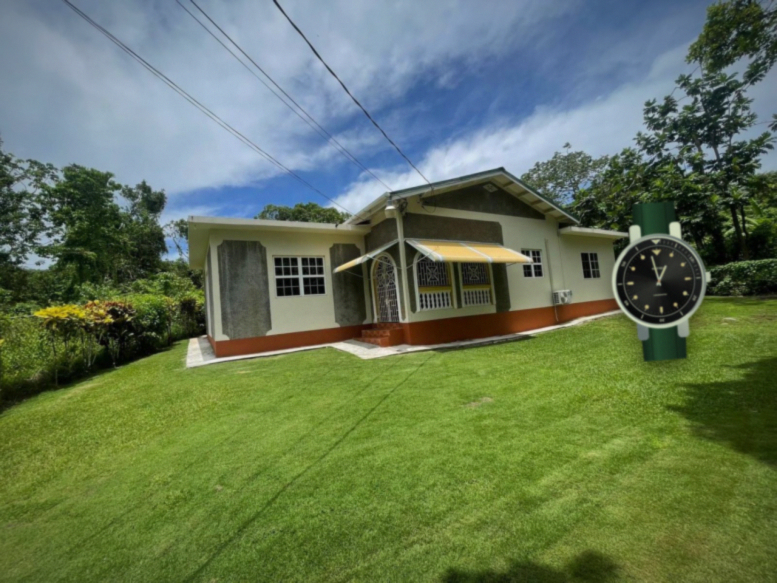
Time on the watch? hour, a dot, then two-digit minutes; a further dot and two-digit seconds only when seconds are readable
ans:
12.58
